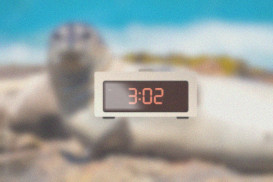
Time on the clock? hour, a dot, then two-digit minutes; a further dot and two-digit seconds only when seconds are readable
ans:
3.02
